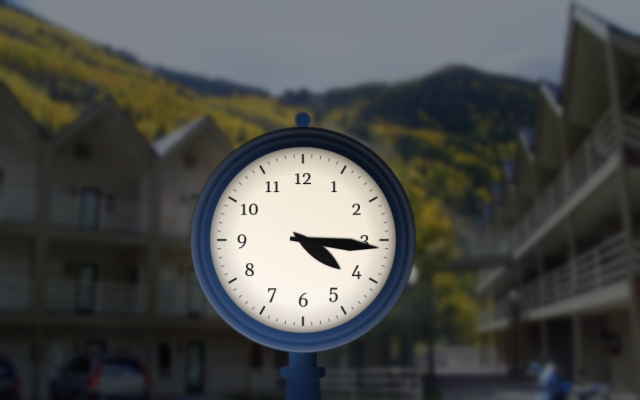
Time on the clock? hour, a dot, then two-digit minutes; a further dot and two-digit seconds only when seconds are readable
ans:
4.16
